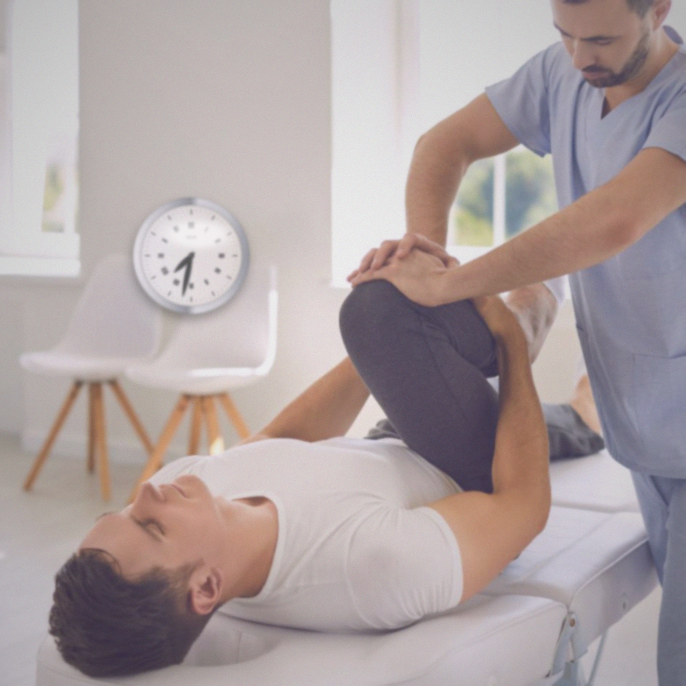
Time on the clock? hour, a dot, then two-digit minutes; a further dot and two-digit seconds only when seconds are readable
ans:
7.32
